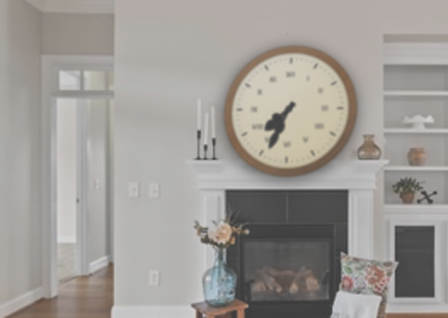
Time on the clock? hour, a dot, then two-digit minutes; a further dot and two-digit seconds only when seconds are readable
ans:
7.34
